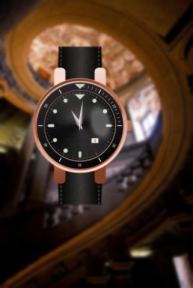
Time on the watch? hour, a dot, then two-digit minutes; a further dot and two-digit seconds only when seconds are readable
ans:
11.01
